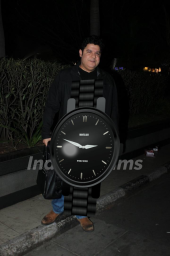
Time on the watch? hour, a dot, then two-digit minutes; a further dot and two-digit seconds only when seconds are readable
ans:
2.48
